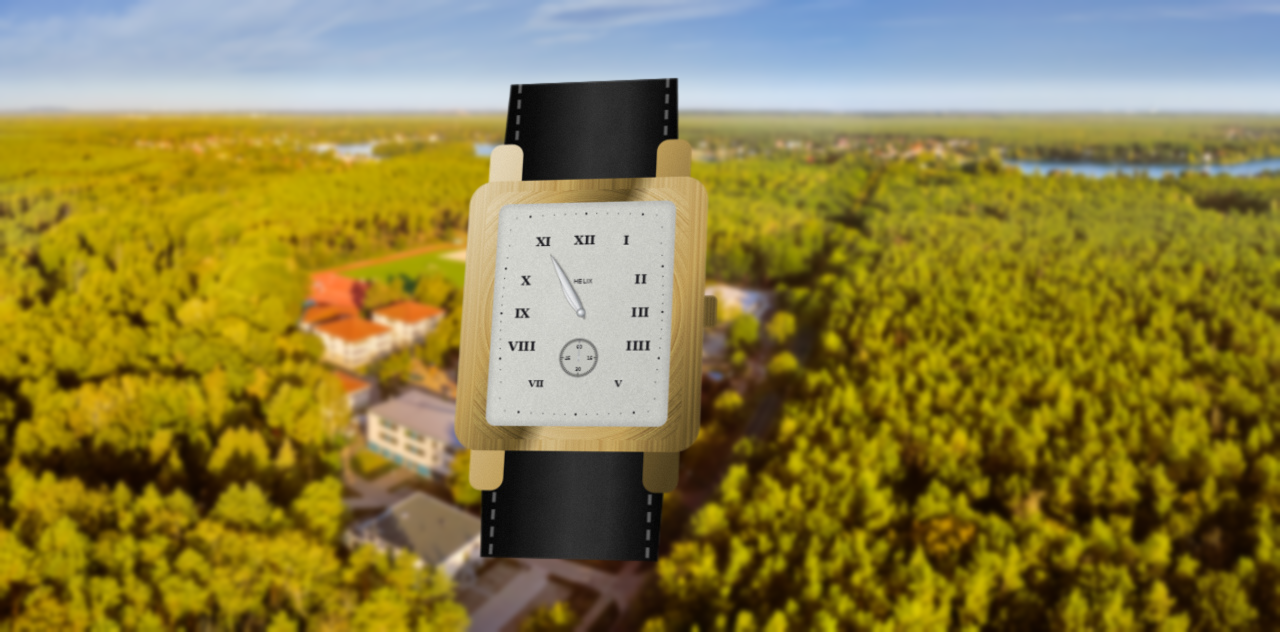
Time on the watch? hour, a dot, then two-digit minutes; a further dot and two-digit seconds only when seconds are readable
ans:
10.55
